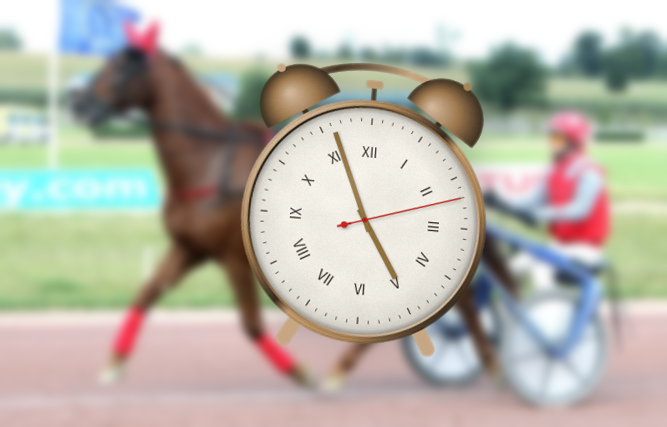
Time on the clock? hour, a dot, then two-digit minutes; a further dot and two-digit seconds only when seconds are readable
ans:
4.56.12
